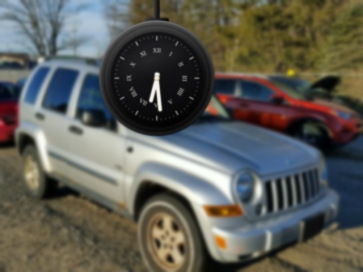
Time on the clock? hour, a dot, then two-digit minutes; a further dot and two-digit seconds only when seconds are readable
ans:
6.29
